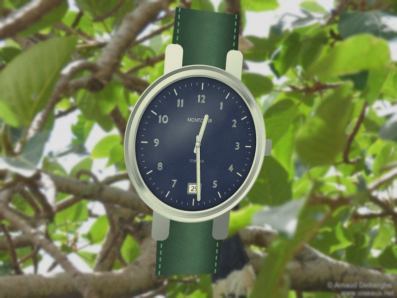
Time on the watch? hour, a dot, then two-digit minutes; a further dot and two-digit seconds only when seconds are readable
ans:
12.29
